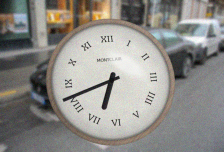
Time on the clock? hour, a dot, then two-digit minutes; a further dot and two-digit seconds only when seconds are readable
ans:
6.42
